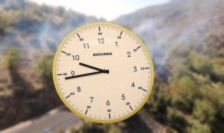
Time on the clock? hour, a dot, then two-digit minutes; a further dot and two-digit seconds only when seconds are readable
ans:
9.44
